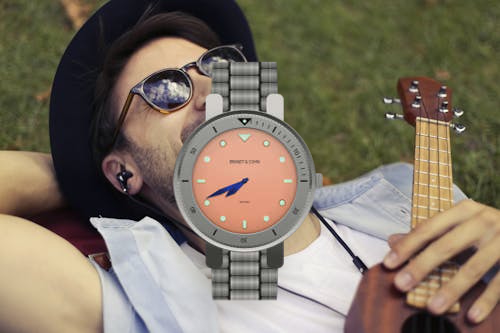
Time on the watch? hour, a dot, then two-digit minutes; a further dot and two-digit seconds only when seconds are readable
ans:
7.41
